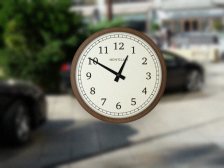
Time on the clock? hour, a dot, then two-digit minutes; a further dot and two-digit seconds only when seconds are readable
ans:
12.50
